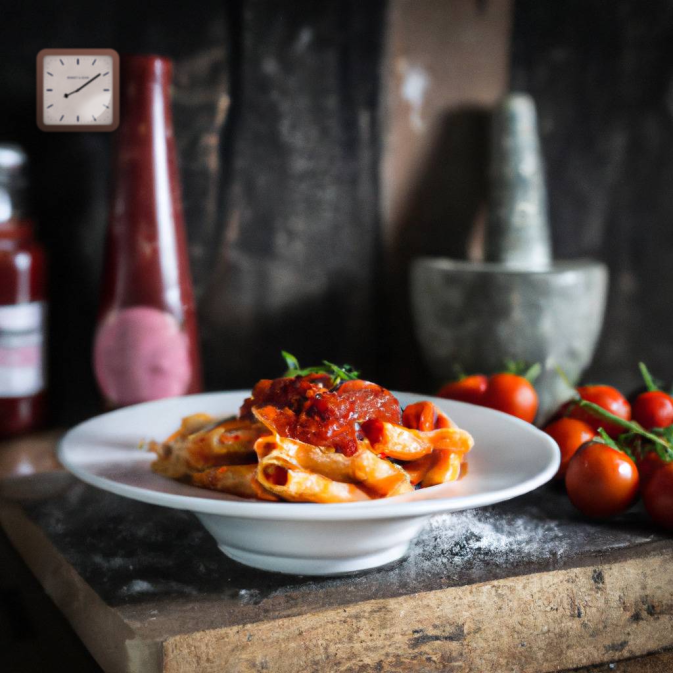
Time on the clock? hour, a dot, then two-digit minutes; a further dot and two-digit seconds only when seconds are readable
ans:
8.09
